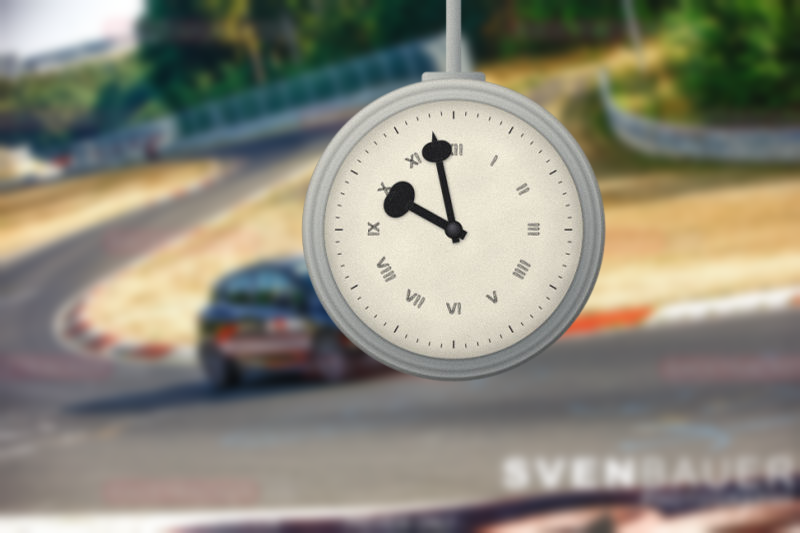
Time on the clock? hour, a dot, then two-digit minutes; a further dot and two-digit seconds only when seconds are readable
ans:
9.58
